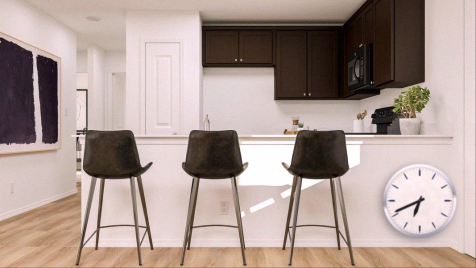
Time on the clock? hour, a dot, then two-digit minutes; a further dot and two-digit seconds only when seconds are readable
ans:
6.41
